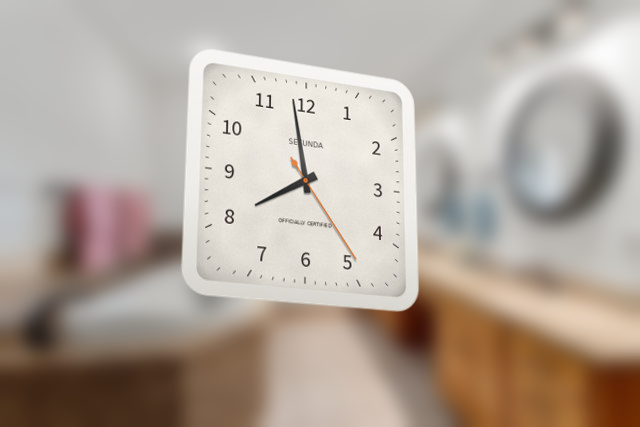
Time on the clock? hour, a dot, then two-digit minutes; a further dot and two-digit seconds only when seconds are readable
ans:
7.58.24
